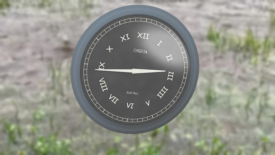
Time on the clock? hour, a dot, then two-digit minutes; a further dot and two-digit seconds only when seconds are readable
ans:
2.44
